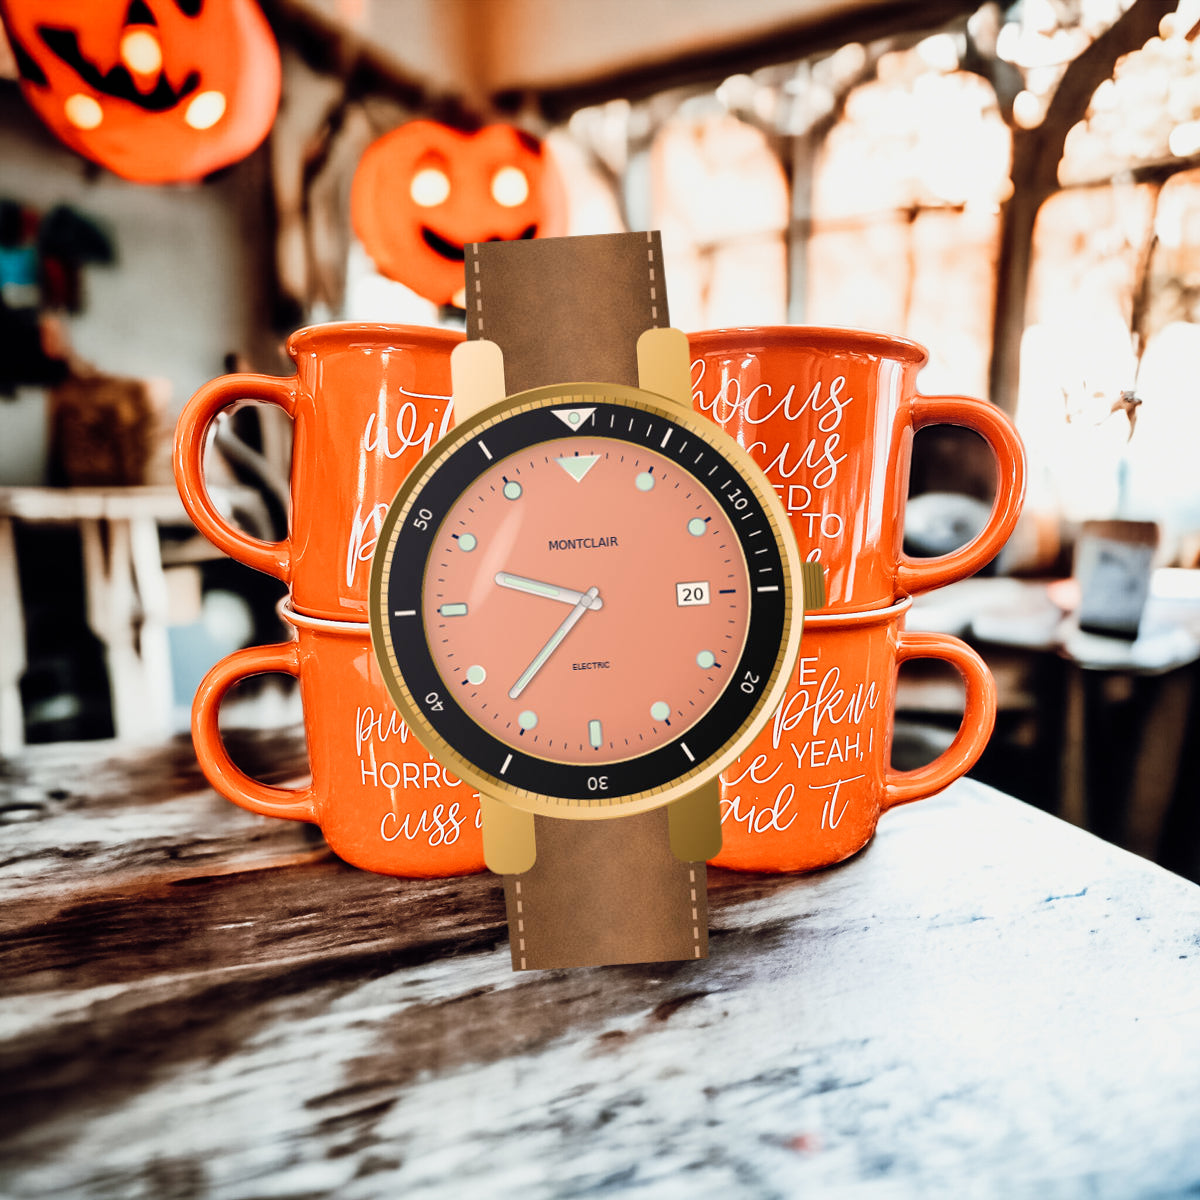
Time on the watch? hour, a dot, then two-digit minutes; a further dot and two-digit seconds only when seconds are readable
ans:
9.37
